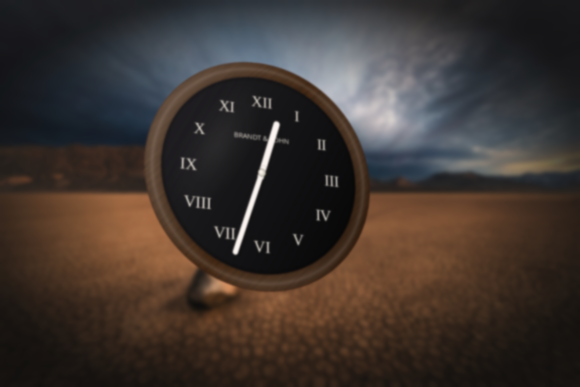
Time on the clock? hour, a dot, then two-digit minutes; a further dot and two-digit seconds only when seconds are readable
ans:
12.33
